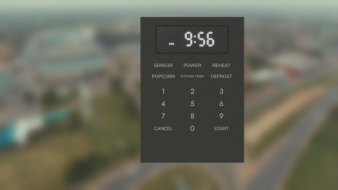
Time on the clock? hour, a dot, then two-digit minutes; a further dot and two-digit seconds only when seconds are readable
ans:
9.56
